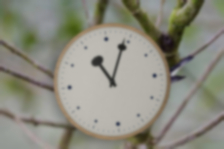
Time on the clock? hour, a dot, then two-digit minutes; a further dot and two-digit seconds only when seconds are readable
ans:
11.04
